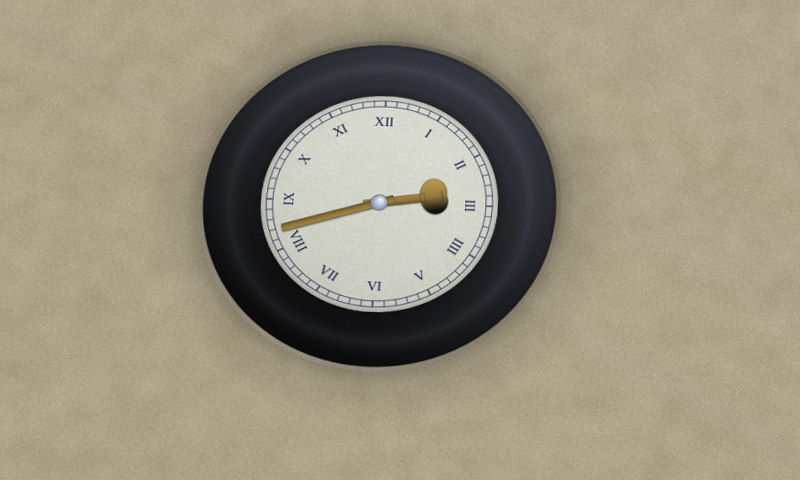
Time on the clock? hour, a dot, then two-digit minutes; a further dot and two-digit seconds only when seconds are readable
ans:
2.42
